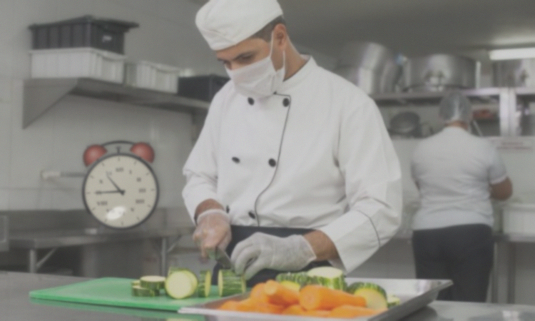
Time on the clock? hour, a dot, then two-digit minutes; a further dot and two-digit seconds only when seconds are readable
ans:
10.45
